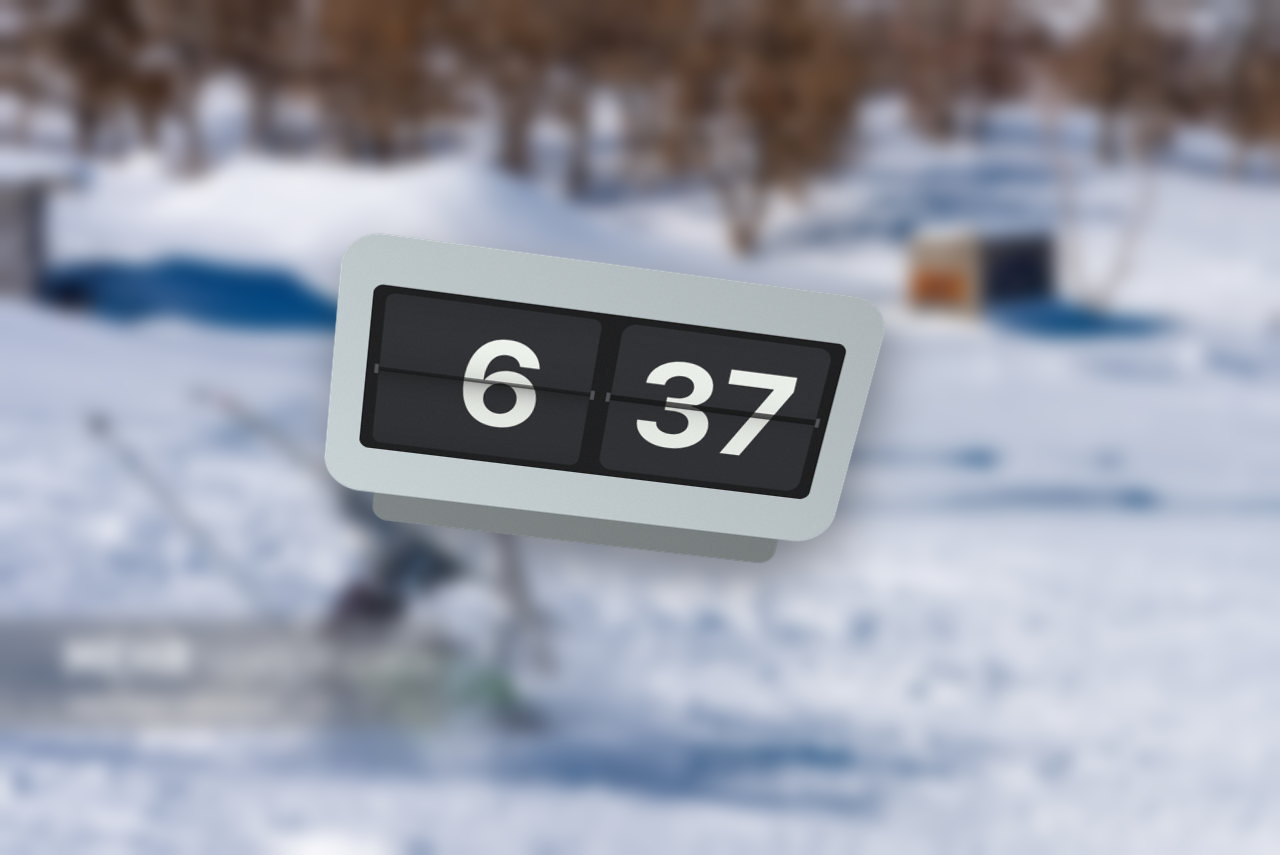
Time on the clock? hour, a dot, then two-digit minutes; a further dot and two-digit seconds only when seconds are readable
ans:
6.37
